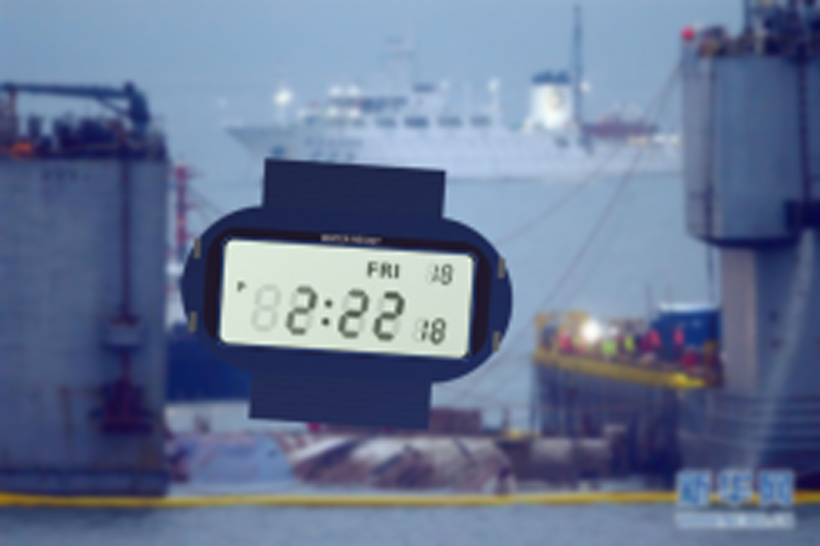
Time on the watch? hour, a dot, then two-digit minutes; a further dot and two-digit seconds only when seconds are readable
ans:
2.22.18
